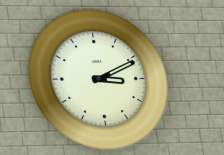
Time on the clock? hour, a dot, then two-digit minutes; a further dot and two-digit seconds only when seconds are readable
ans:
3.11
